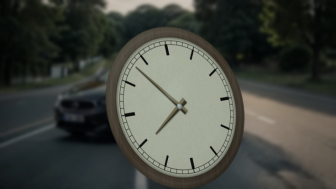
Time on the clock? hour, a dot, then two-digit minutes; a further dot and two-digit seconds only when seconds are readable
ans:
7.53
